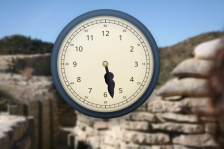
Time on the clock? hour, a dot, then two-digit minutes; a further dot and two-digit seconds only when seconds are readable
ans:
5.28
